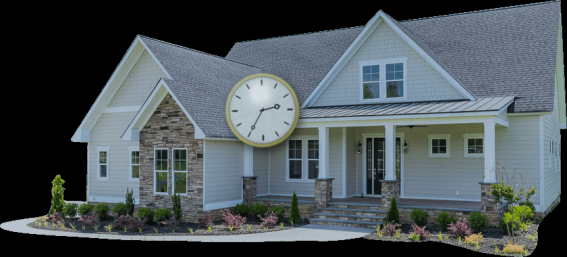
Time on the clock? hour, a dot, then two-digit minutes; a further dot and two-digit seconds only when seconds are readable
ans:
2.35
